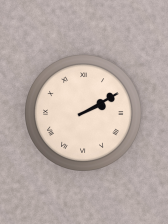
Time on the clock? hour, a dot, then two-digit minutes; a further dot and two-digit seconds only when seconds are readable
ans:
2.10
